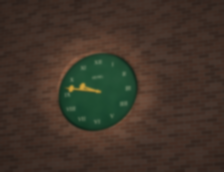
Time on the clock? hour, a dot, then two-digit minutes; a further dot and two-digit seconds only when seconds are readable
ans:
9.47
